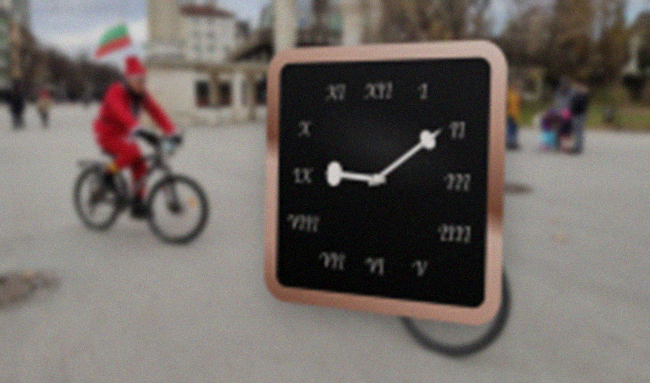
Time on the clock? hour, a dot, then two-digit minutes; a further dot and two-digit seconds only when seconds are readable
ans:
9.09
